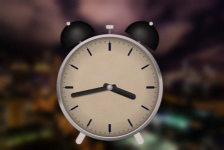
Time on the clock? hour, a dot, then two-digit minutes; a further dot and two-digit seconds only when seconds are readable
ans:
3.43
